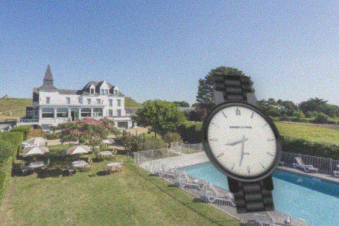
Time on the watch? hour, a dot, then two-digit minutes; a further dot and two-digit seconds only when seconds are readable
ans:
8.33
